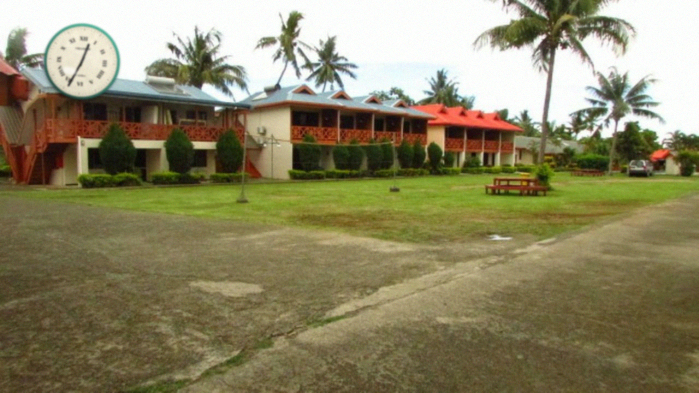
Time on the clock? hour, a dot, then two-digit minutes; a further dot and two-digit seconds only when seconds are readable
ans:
12.34
